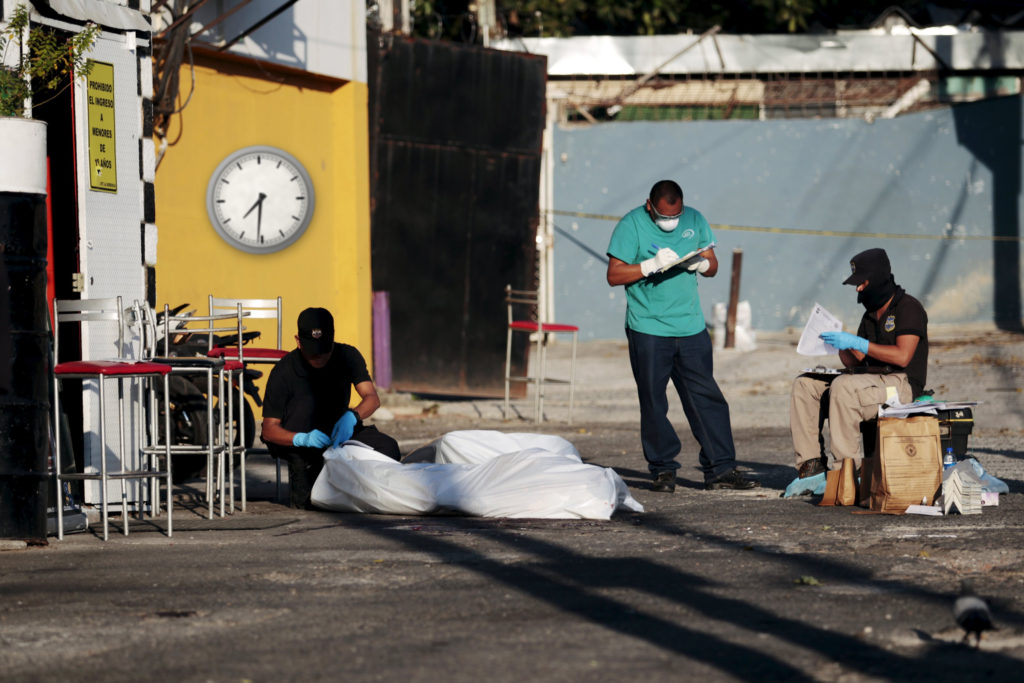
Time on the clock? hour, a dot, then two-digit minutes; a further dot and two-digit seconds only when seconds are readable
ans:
7.31
